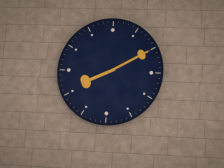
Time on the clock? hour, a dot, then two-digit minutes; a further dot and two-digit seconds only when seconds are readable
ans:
8.10
